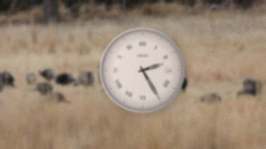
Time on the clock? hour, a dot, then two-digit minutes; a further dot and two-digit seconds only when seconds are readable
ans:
2.25
